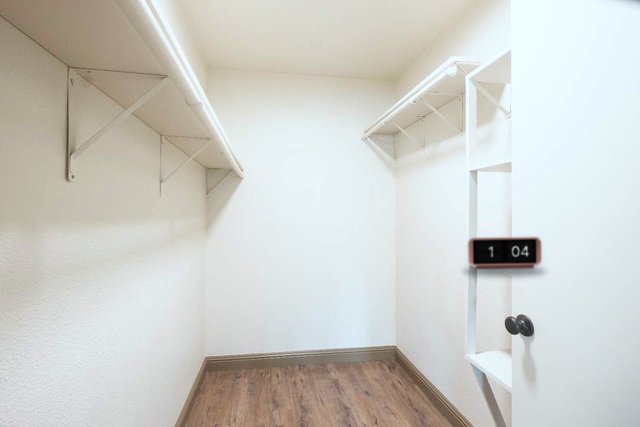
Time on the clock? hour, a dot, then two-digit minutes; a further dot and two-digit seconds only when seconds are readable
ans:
1.04
